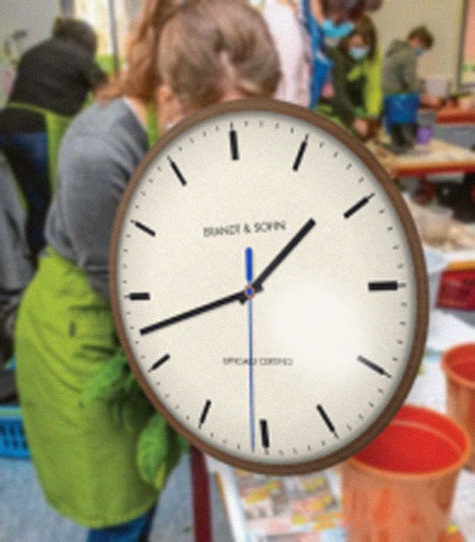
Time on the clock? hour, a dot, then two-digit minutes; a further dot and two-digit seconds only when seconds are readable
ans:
1.42.31
